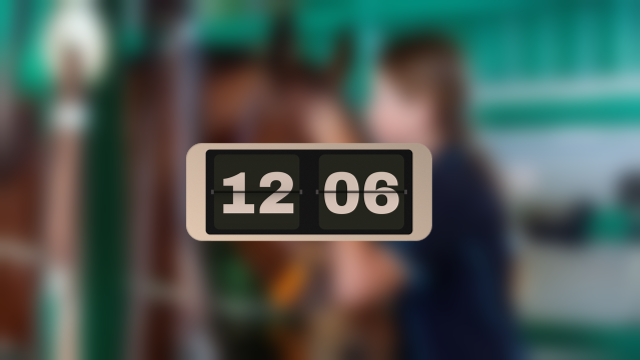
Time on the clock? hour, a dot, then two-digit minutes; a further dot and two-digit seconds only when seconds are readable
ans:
12.06
